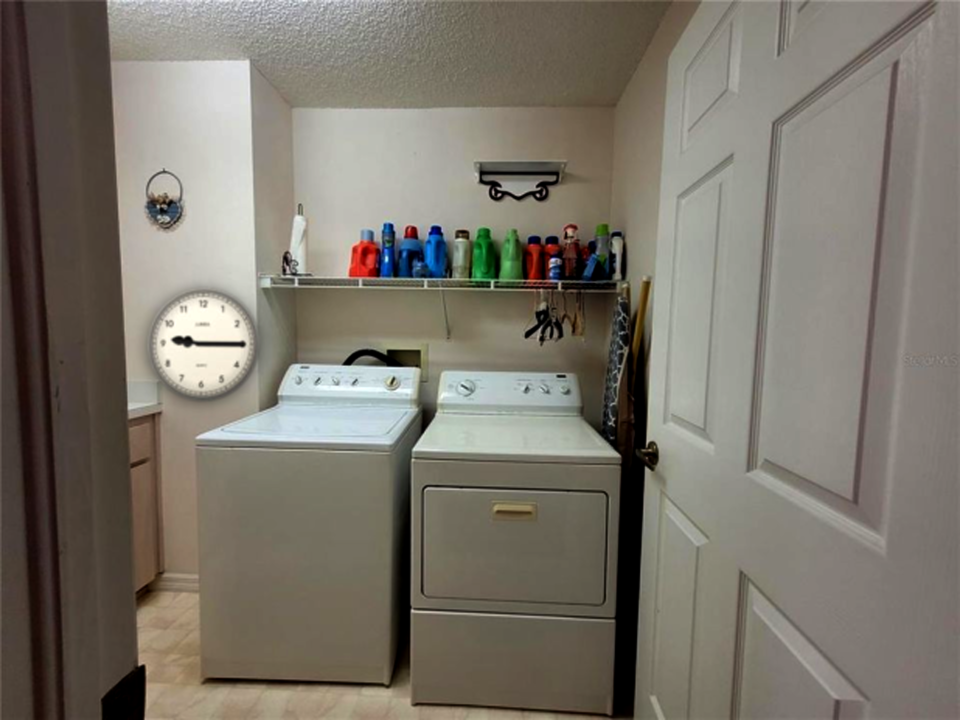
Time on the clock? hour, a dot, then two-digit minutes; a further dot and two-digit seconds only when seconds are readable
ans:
9.15
